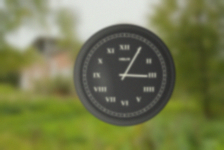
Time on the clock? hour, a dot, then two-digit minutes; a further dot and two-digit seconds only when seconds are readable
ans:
3.05
